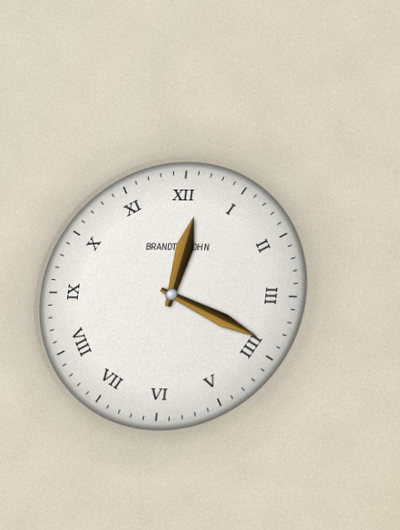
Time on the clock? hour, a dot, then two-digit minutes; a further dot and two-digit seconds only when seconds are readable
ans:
12.19
